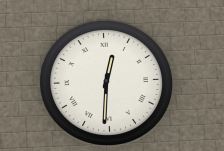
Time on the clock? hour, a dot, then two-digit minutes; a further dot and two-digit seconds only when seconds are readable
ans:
12.31
